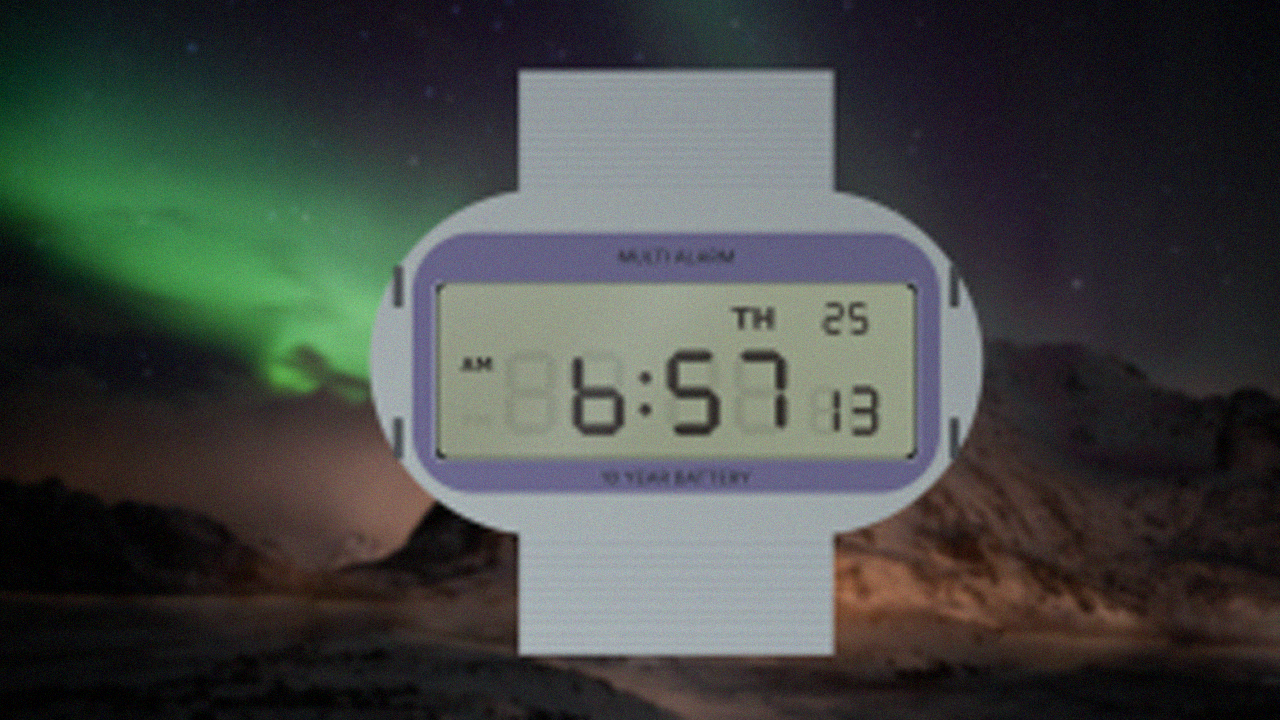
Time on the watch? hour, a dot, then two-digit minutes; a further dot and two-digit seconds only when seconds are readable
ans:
6.57.13
